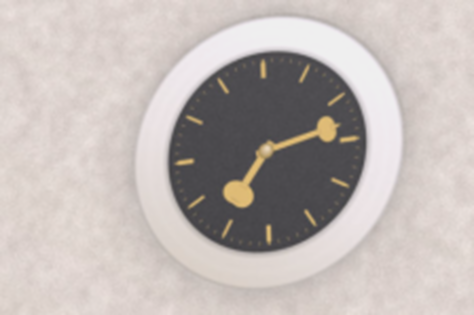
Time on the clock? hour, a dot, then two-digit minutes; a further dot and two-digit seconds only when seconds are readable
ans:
7.13
